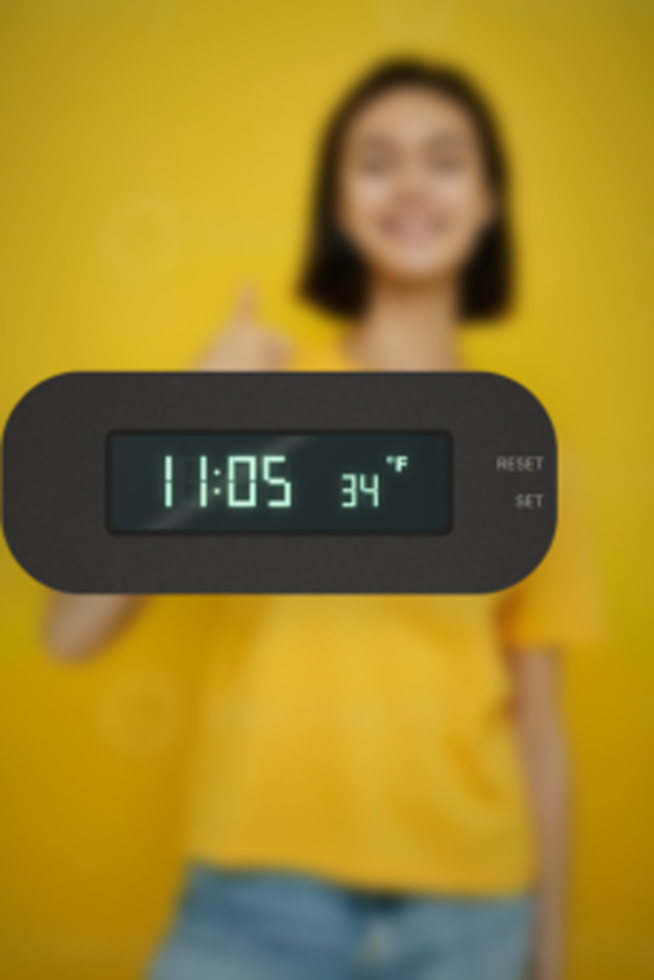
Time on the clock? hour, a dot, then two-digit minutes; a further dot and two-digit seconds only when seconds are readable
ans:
11.05
